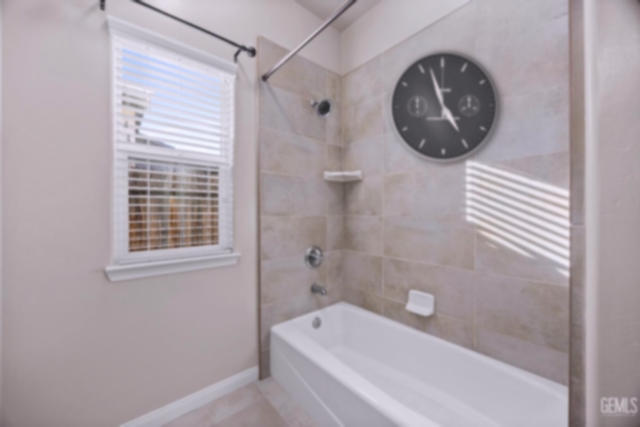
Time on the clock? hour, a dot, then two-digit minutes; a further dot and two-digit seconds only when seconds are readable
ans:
4.57
